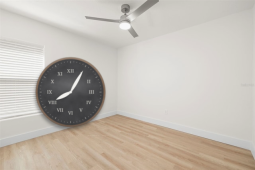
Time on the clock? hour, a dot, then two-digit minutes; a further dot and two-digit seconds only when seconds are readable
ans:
8.05
